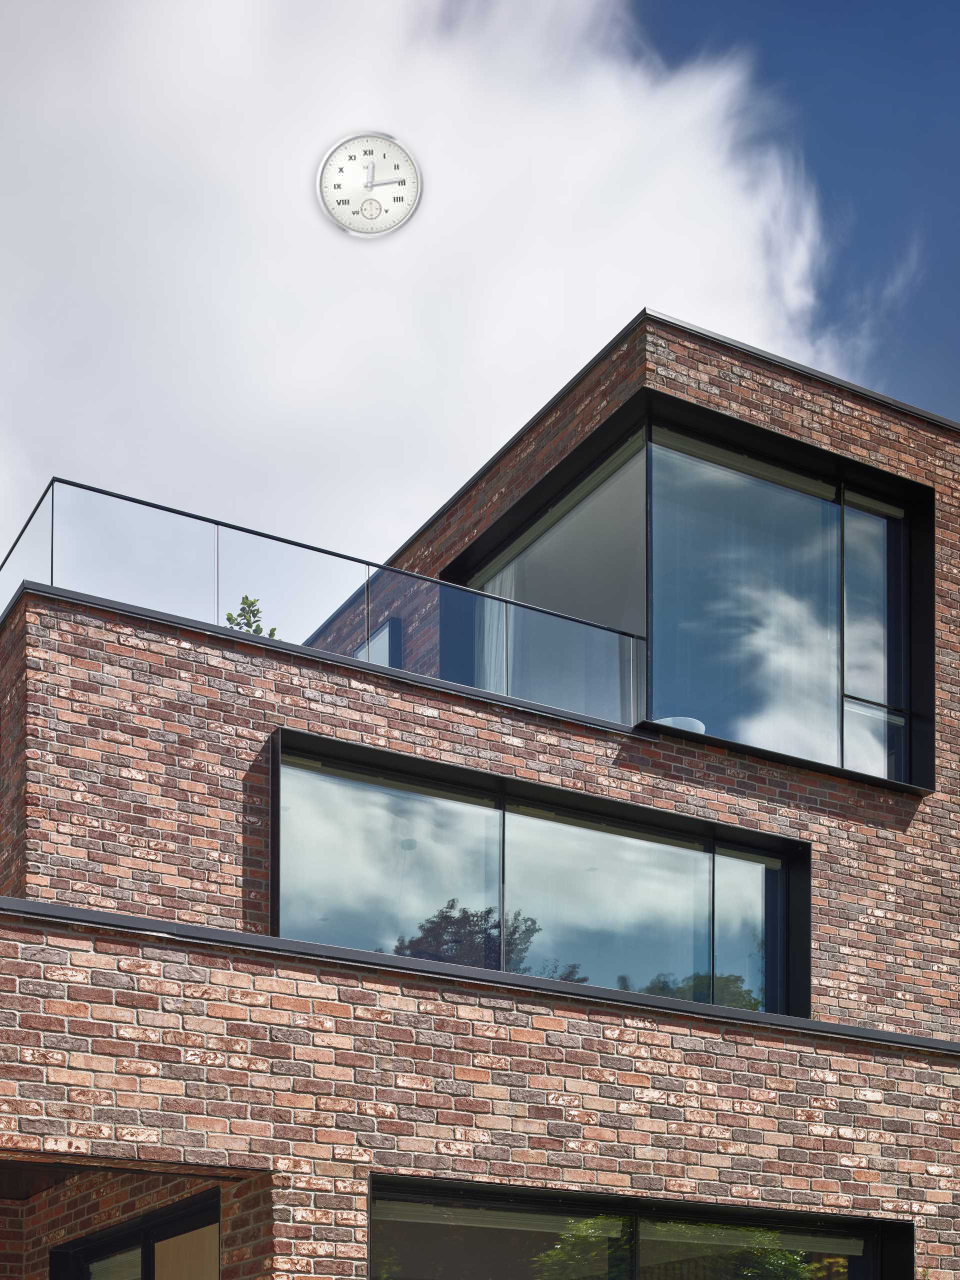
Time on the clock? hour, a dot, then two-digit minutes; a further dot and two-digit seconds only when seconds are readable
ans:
12.14
